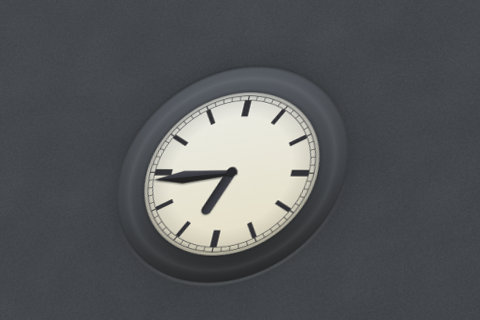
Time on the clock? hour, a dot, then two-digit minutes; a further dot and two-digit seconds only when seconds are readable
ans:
6.44
